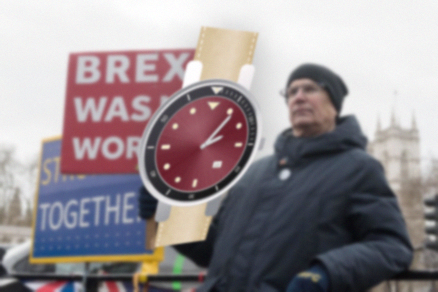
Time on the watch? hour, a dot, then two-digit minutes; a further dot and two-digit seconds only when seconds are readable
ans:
2.06
